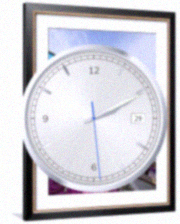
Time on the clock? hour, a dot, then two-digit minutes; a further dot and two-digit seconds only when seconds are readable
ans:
2.10.29
